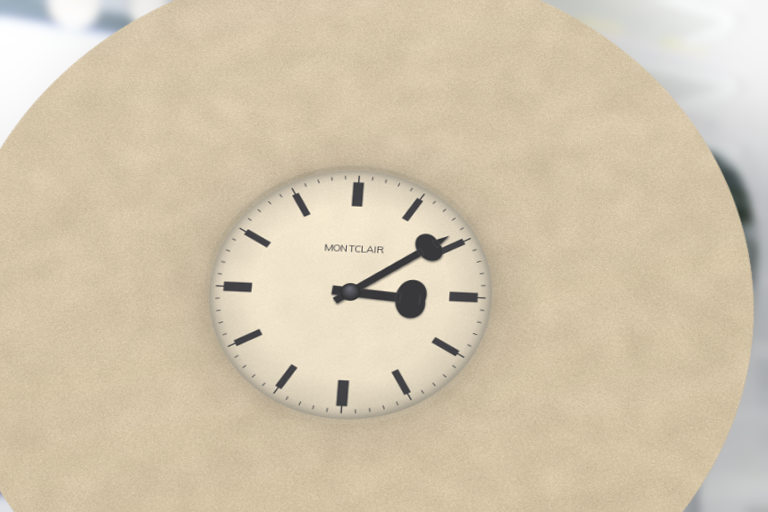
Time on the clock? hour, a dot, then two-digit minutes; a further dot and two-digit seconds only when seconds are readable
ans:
3.09
